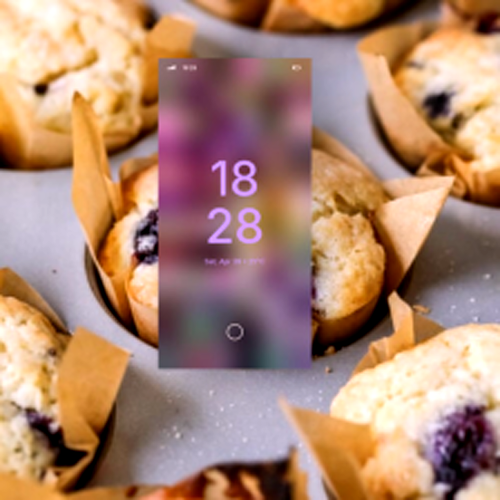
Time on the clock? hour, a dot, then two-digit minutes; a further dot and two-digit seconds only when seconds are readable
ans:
18.28
